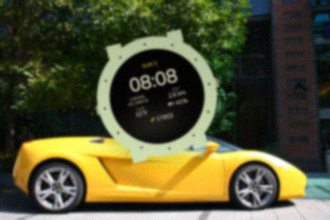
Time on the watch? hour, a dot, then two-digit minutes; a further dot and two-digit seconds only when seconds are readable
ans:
8.08
